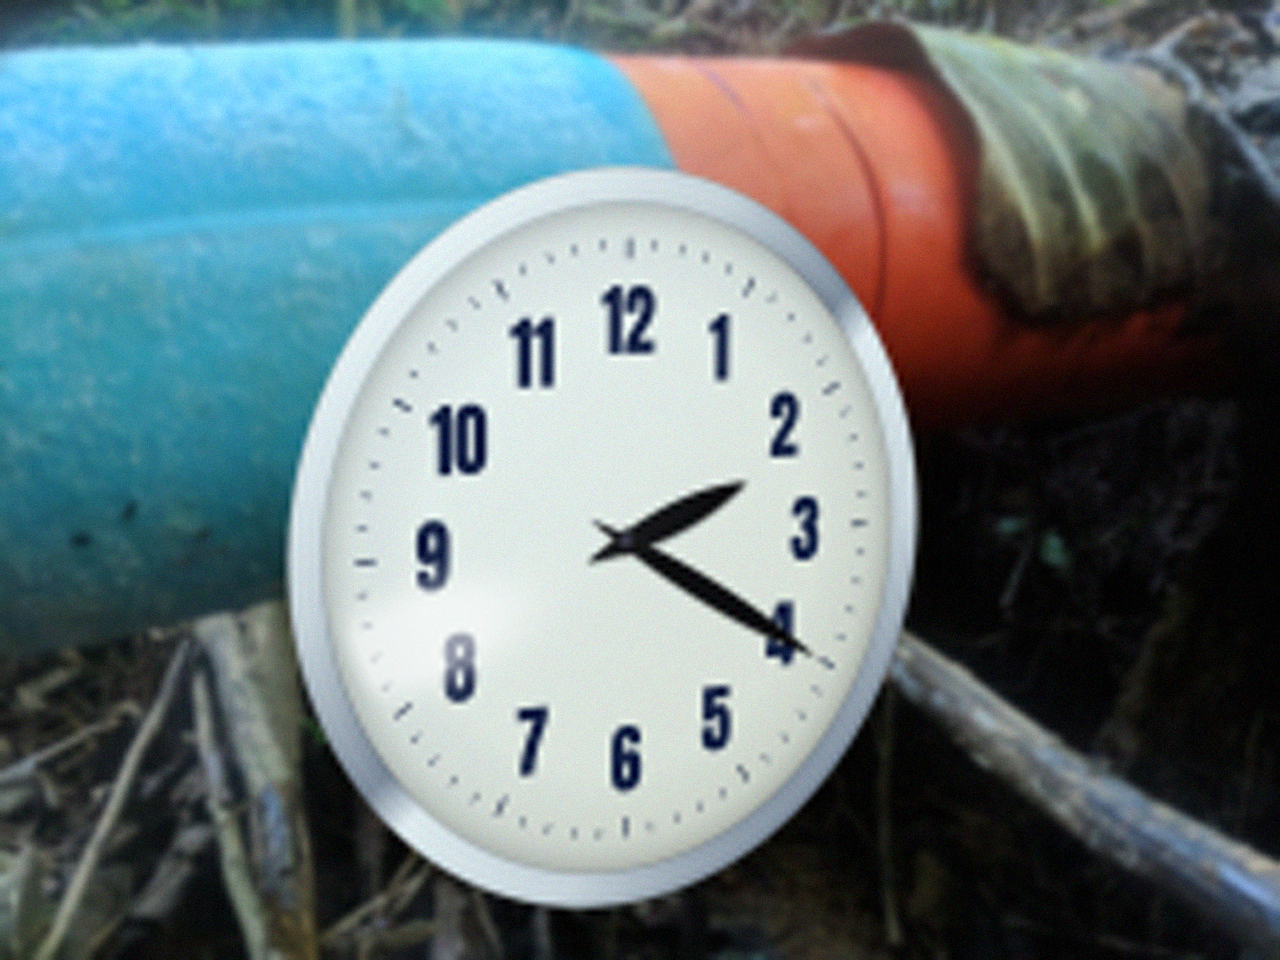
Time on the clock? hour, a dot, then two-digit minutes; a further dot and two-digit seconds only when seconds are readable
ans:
2.20
